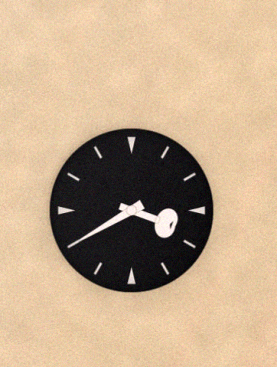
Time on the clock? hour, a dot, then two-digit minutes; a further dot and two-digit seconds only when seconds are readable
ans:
3.40
